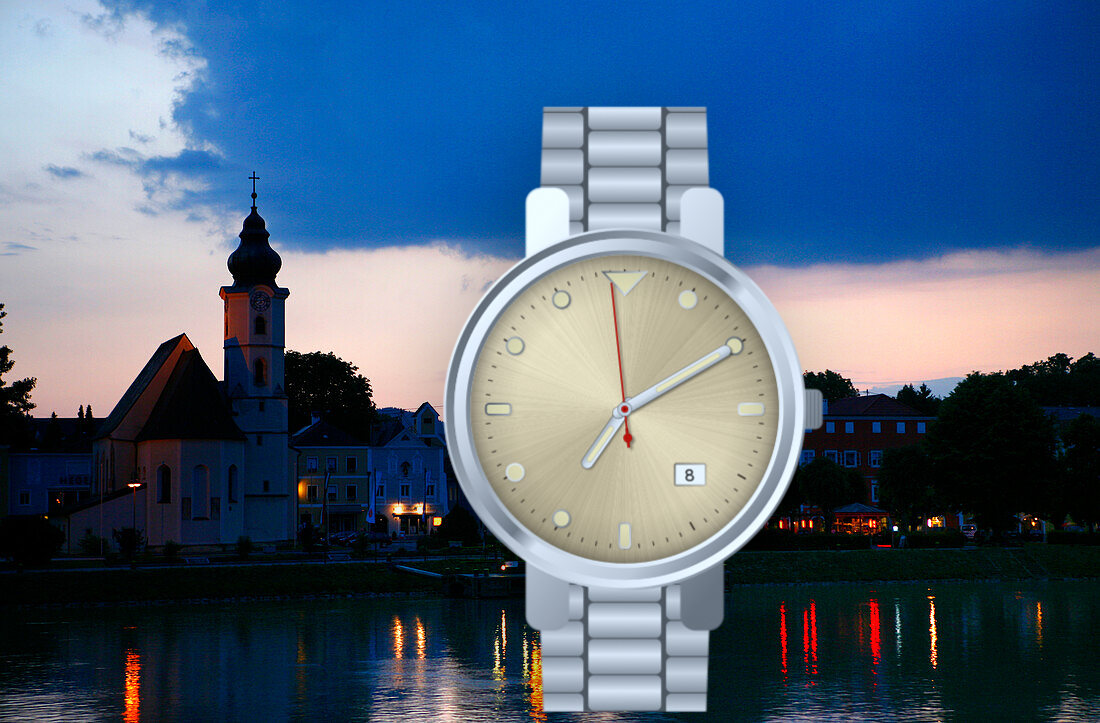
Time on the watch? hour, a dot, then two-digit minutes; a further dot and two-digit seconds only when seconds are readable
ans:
7.09.59
